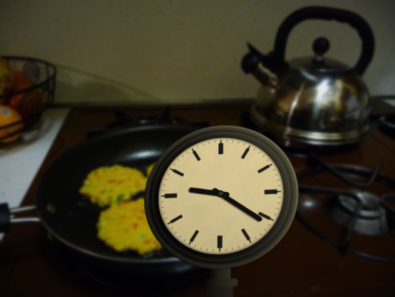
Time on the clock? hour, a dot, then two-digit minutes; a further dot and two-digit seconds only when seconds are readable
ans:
9.21
